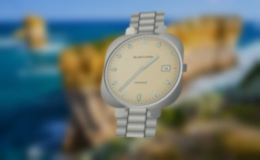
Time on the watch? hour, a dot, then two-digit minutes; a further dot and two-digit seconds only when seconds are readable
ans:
1.37
